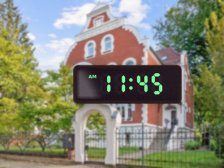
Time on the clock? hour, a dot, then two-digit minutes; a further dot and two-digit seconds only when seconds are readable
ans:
11.45
